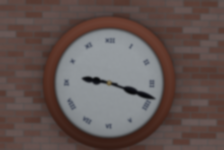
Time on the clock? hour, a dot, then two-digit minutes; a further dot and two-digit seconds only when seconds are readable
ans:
9.18
